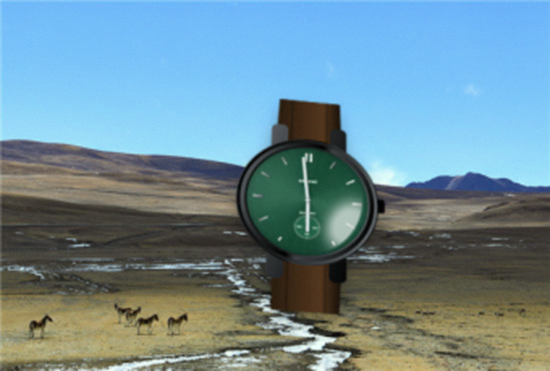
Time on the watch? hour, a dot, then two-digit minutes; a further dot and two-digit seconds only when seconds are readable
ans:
5.59
